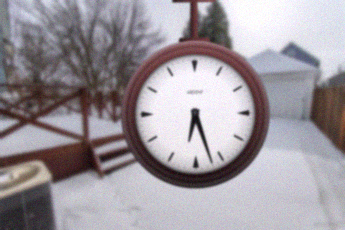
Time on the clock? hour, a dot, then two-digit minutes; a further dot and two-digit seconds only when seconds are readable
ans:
6.27
